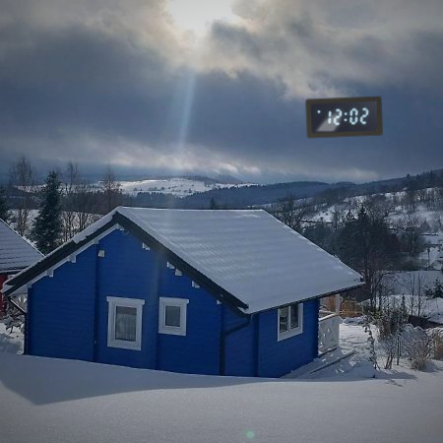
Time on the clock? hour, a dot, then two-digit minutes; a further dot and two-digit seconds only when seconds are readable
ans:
12.02
